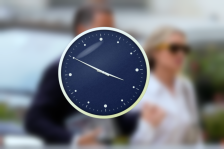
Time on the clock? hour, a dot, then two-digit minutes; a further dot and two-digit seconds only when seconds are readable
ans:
3.50
